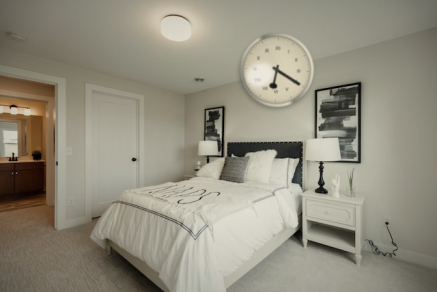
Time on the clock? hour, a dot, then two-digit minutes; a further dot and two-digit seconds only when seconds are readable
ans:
6.20
